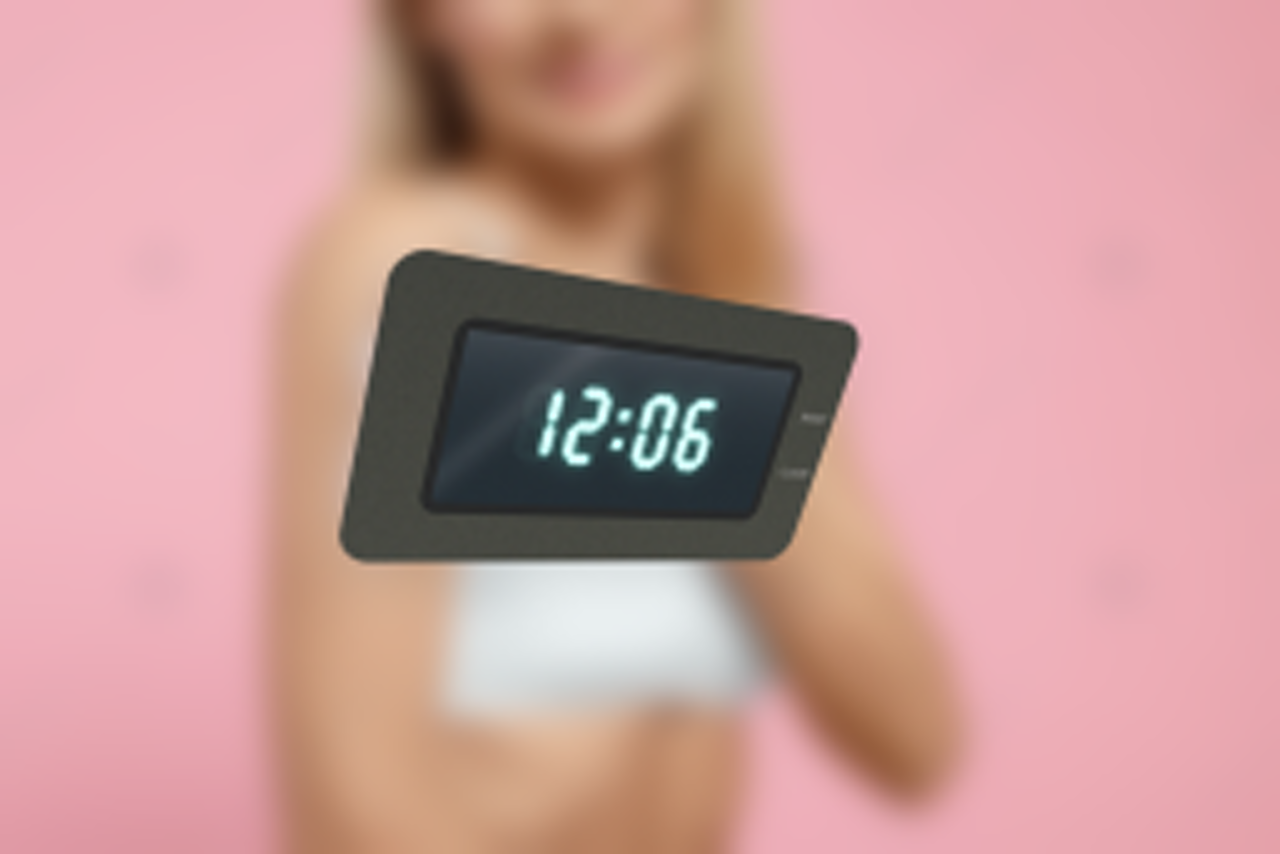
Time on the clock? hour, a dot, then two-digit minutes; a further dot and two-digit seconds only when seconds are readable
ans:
12.06
